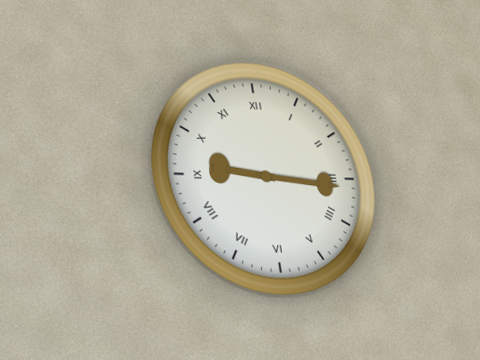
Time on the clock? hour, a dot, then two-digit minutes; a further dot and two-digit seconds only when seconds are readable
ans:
9.16
